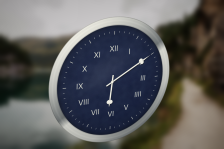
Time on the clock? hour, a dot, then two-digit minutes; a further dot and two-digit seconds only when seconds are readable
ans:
6.10
